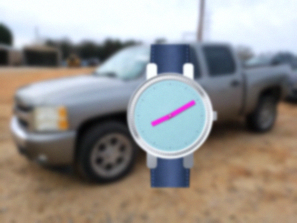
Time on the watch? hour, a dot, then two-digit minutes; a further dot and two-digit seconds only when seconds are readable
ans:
8.10
